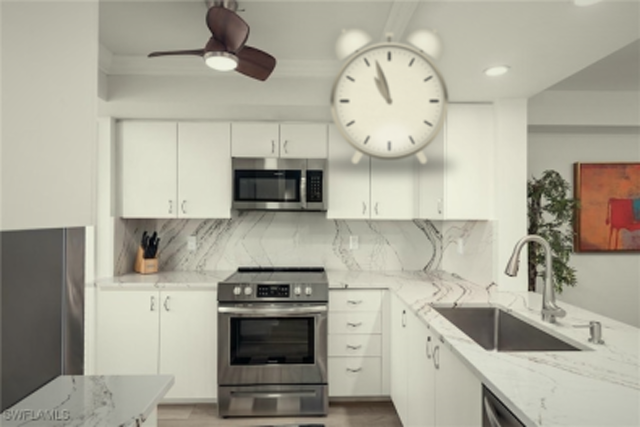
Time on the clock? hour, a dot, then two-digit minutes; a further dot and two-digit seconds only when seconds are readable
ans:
10.57
